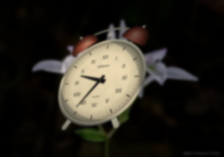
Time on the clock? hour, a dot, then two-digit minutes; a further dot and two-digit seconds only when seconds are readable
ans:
9.36
